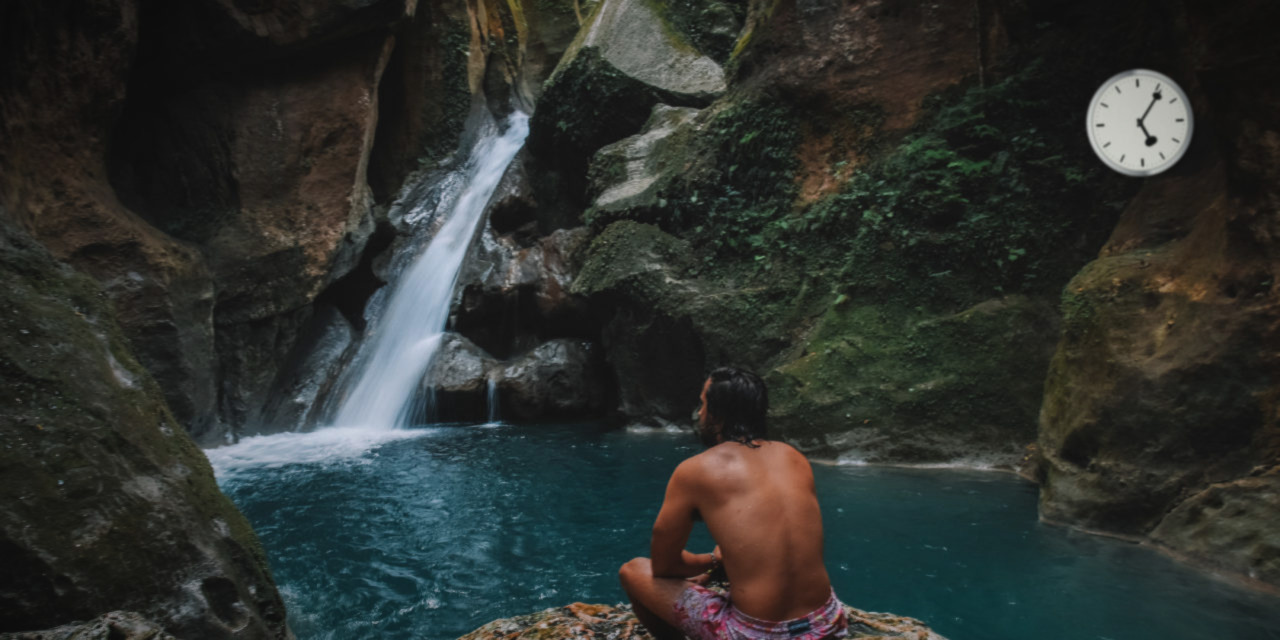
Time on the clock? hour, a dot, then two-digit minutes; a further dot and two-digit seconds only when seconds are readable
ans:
5.06
